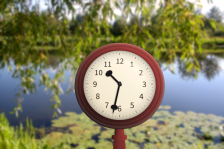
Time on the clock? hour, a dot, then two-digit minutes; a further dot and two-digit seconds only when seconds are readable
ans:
10.32
